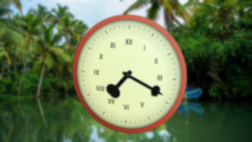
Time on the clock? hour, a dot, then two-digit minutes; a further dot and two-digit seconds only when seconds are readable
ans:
7.19
